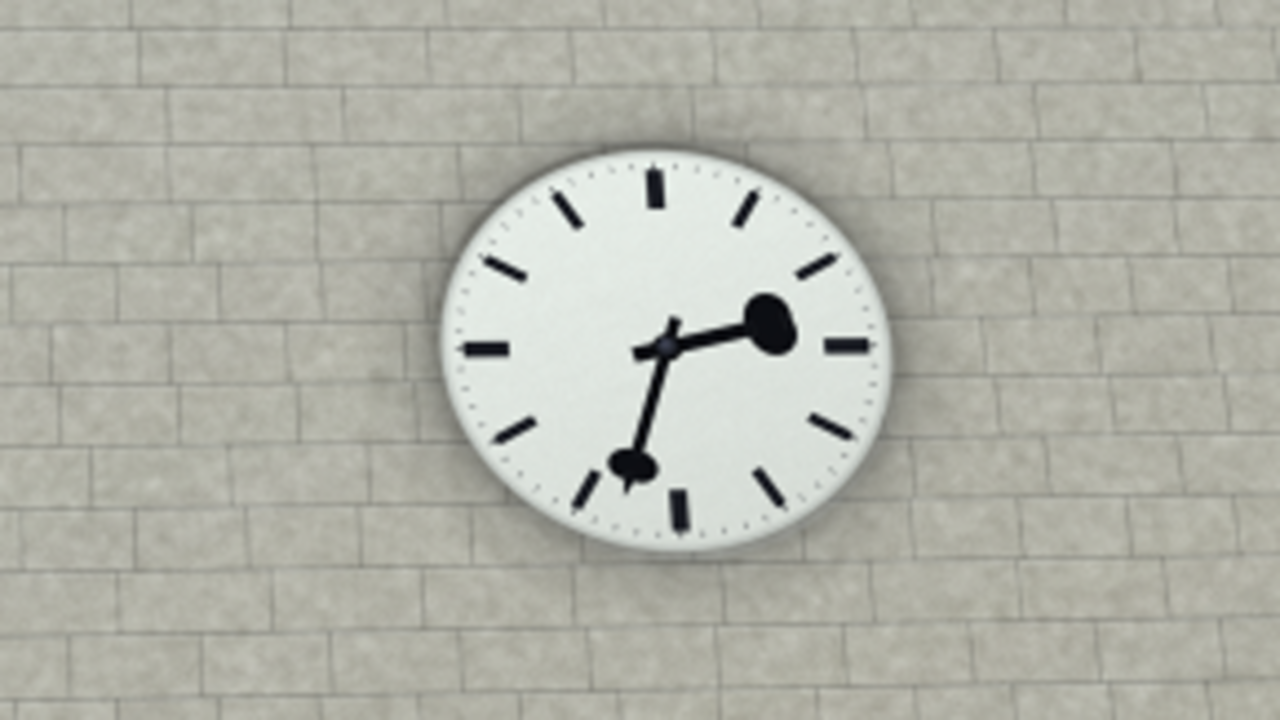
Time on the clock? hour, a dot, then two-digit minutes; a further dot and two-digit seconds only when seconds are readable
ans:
2.33
